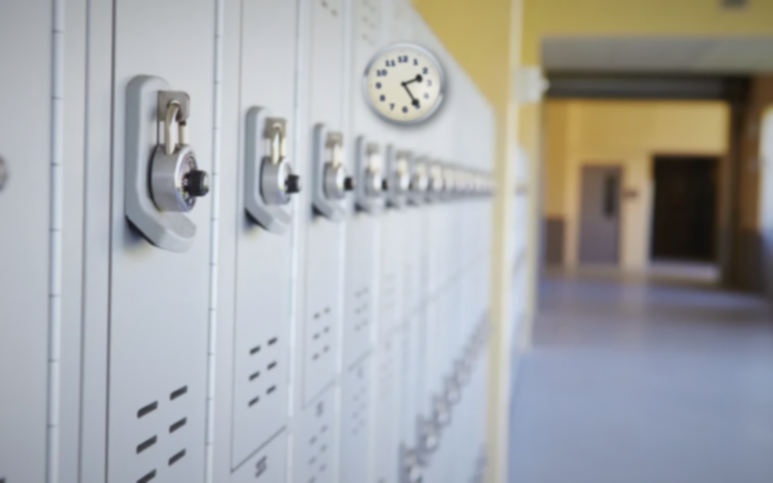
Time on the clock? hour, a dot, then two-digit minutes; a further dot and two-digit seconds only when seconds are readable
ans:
2.25
